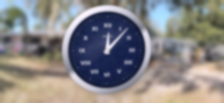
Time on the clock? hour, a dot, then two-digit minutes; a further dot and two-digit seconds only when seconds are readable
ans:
12.07
